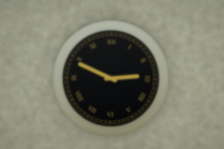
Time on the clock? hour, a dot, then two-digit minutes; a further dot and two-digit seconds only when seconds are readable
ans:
2.49
